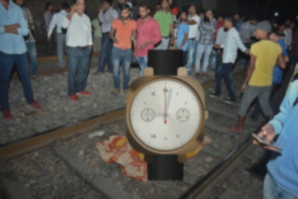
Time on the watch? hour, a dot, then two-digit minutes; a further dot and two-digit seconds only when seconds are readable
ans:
9.02
